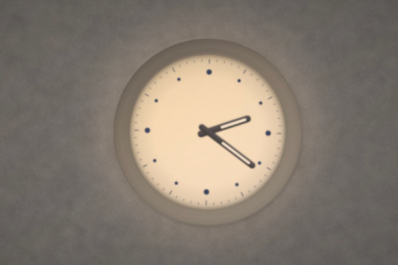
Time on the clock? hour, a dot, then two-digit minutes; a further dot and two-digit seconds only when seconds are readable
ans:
2.21
